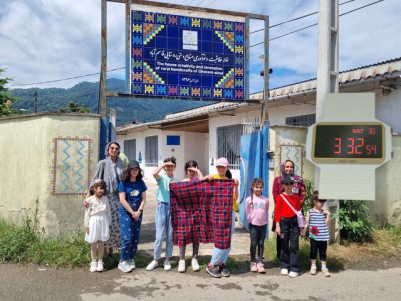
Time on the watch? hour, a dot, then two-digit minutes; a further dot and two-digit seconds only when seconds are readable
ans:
3.32.54
